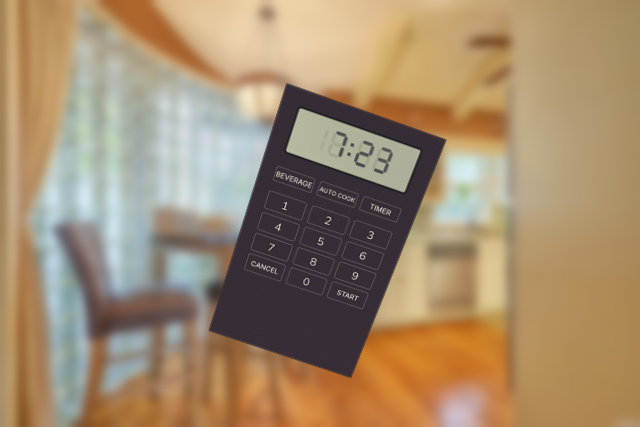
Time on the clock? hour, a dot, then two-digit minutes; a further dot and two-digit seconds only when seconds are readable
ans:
7.23
